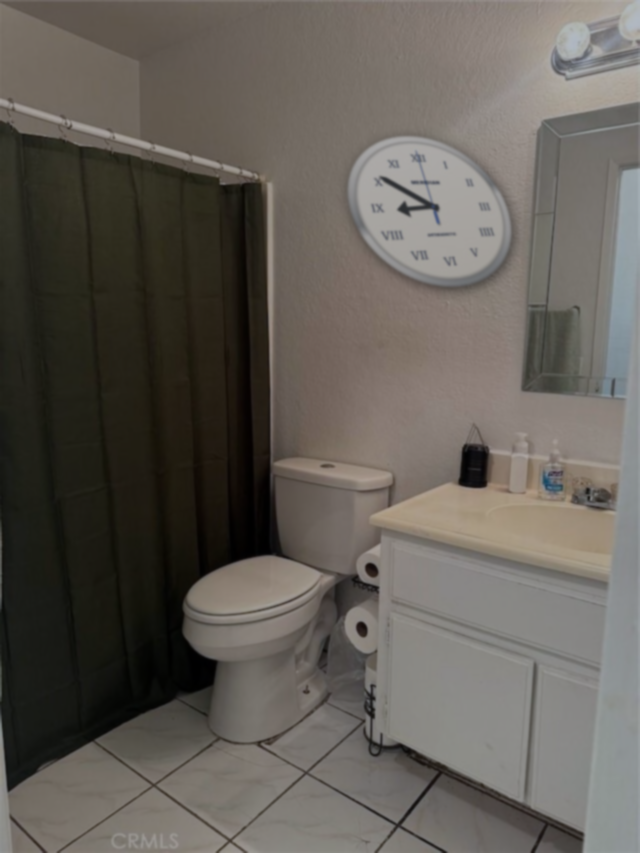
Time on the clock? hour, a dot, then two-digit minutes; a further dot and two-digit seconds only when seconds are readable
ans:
8.51.00
